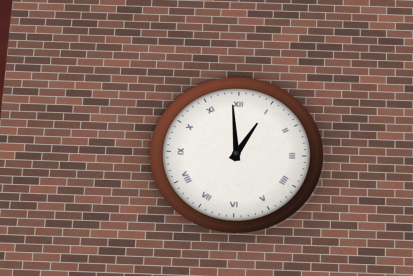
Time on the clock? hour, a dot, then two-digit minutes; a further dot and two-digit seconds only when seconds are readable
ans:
12.59
